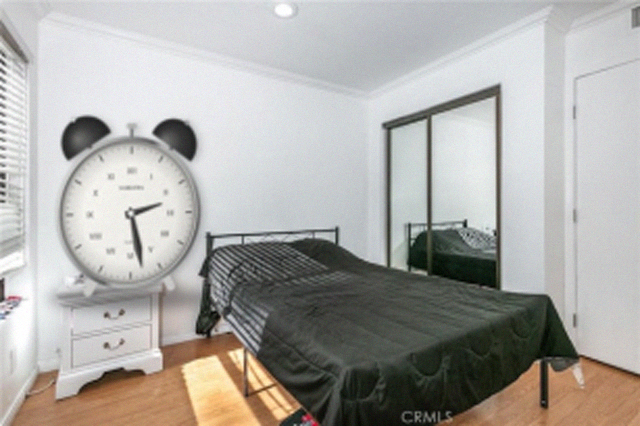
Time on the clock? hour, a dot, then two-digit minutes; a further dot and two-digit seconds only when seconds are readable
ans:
2.28
